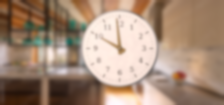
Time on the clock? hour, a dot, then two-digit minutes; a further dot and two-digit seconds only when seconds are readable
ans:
9.59
